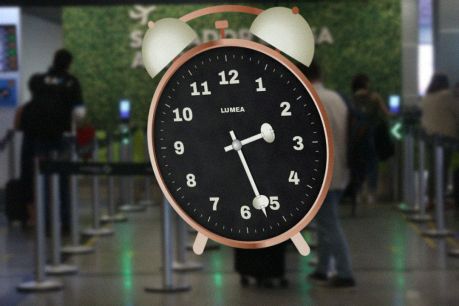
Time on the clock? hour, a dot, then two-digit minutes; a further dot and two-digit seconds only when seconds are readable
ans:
2.27
